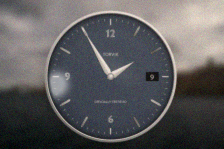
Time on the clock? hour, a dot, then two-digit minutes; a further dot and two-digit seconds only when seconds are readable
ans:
1.55
